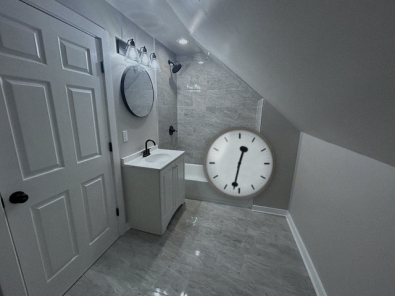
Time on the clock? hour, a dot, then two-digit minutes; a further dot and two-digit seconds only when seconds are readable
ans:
12.32
